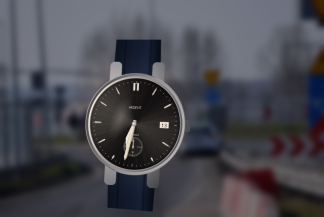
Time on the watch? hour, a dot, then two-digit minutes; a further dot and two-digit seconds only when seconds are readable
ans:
6.32
